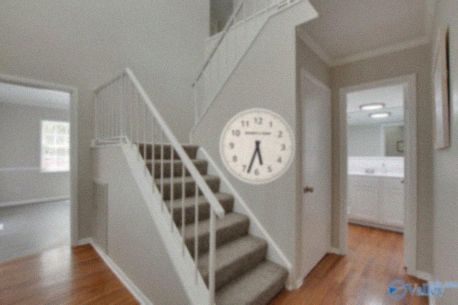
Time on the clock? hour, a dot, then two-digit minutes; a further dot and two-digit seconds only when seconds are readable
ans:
5.33
